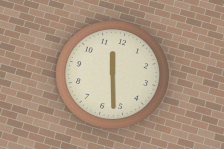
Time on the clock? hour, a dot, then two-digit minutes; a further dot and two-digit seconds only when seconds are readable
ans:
11.27
